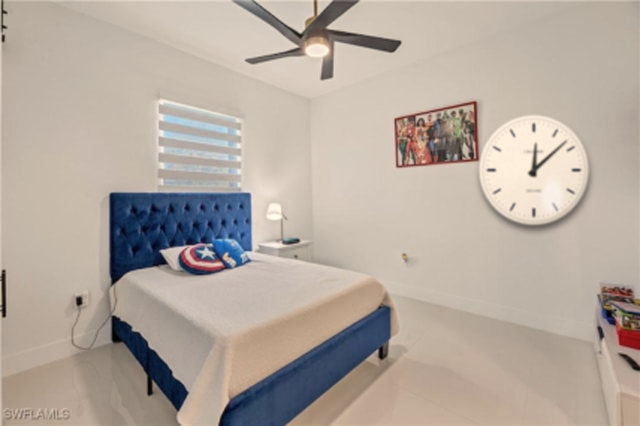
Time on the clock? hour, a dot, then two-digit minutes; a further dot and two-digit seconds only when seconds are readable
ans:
12.08
